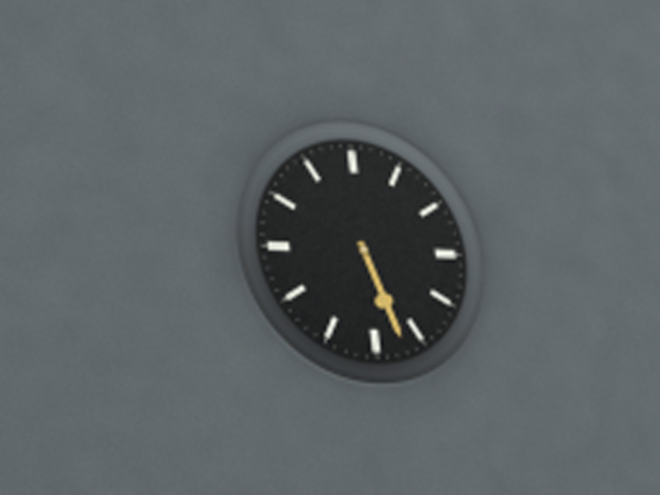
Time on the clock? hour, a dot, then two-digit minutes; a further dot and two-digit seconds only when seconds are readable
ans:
5.27
